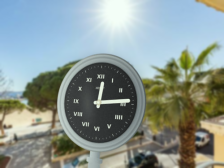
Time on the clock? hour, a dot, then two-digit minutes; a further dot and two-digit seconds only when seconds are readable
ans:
12.14
